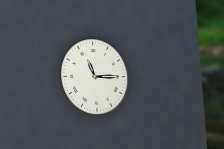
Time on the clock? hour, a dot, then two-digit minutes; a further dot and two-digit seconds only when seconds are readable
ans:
11.15
